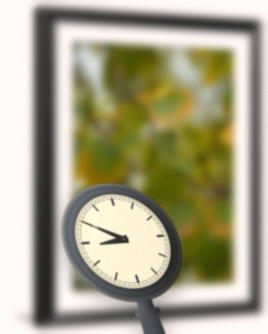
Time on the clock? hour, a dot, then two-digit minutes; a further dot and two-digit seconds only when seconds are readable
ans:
8.50
